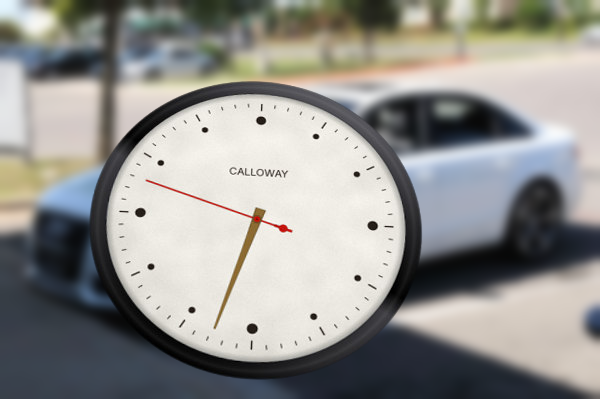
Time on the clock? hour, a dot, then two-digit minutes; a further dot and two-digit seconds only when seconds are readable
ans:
6.32.48
